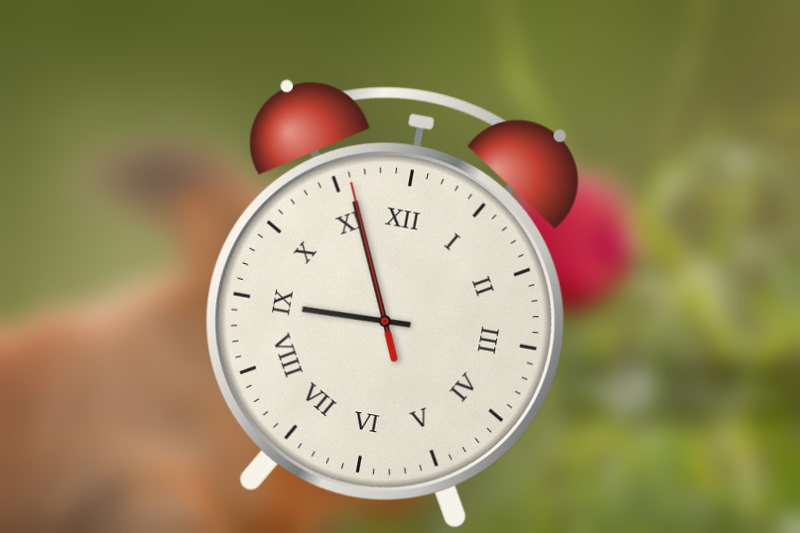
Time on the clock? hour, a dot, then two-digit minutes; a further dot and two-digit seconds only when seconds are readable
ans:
8.55.56
